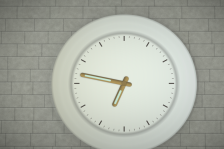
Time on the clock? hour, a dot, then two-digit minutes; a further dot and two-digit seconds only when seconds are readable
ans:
6.47
